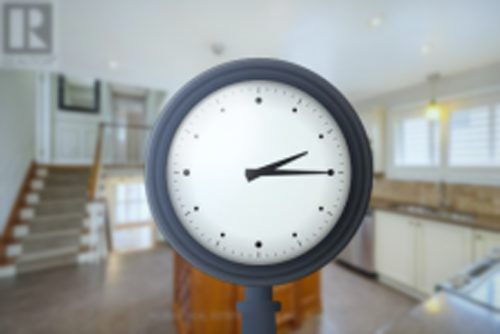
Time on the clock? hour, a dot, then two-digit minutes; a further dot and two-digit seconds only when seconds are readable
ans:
2.15
